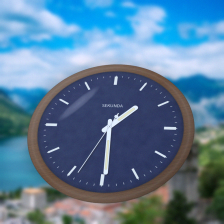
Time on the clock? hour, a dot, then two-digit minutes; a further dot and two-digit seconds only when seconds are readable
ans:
1.29.34
